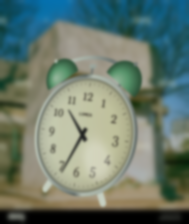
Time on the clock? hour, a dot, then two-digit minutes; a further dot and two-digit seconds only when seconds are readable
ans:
10.34
